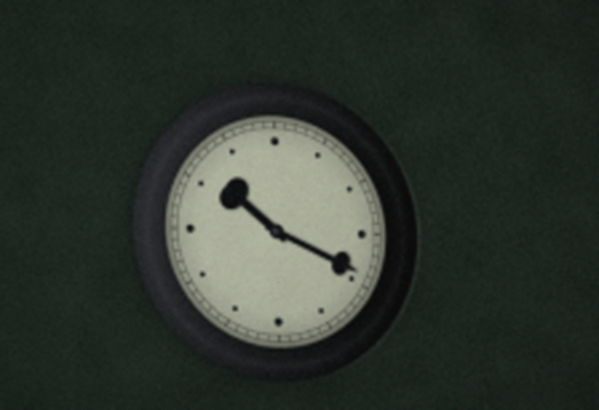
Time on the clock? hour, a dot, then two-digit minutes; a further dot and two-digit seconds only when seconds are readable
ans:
10.19
